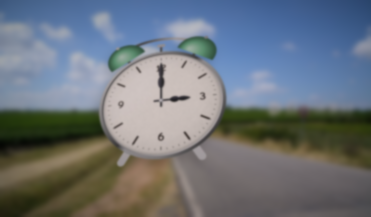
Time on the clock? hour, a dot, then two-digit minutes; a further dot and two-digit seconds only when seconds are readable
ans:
3.00
